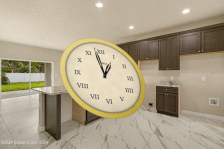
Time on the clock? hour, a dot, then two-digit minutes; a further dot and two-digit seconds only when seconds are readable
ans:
12.58
